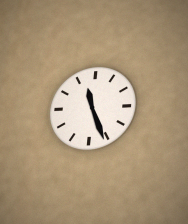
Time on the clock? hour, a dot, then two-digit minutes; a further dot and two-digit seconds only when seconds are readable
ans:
11.26
